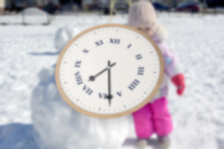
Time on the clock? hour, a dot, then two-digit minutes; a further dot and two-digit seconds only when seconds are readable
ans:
7.28
